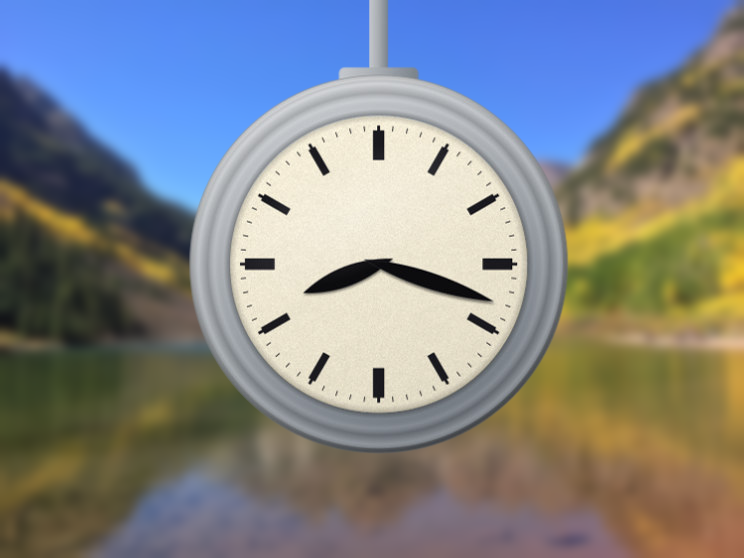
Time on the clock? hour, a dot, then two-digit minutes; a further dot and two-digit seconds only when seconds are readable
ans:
8.18
